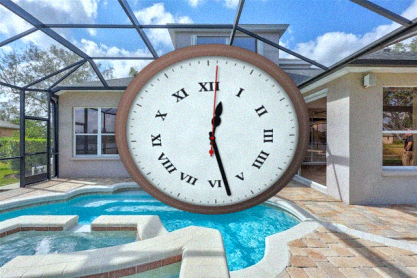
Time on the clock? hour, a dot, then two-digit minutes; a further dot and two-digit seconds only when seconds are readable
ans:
12.28.01
